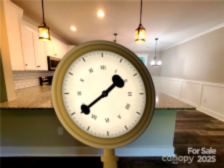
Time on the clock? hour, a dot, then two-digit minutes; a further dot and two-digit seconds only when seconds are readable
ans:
1.39
